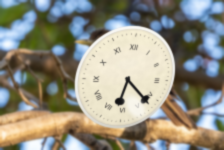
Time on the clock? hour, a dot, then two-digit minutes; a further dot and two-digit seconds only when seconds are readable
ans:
6.22
